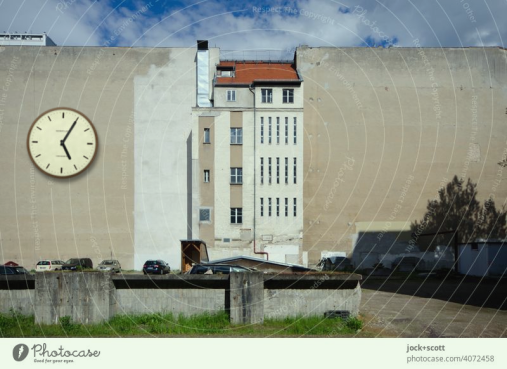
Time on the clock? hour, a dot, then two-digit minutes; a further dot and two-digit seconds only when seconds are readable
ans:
5.05
